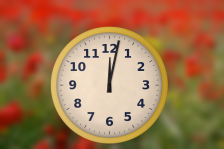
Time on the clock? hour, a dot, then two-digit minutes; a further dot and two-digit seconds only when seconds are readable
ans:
12.02
